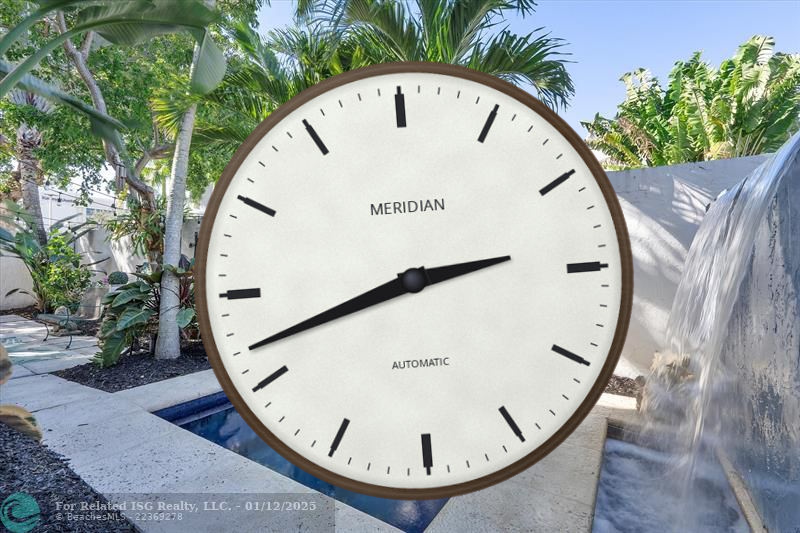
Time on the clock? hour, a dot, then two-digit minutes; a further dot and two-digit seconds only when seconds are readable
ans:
2.42
